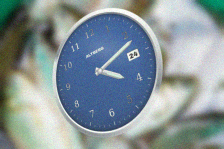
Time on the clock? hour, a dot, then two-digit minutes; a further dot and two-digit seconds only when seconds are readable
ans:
4.12
